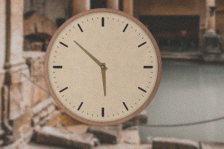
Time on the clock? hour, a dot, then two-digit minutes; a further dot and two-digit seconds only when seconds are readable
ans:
5.52
